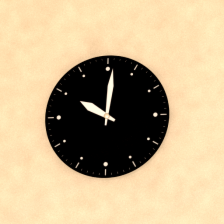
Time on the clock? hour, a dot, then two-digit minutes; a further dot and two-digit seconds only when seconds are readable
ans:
10.01
